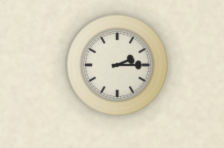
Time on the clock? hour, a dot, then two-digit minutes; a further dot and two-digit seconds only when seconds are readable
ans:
2.15
